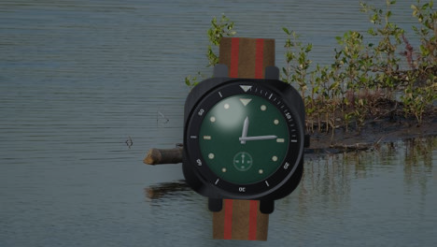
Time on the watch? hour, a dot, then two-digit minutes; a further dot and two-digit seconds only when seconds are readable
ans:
12.14
